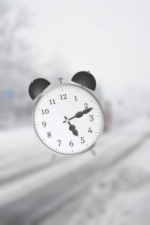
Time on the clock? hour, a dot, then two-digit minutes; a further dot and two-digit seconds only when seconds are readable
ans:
5.12
